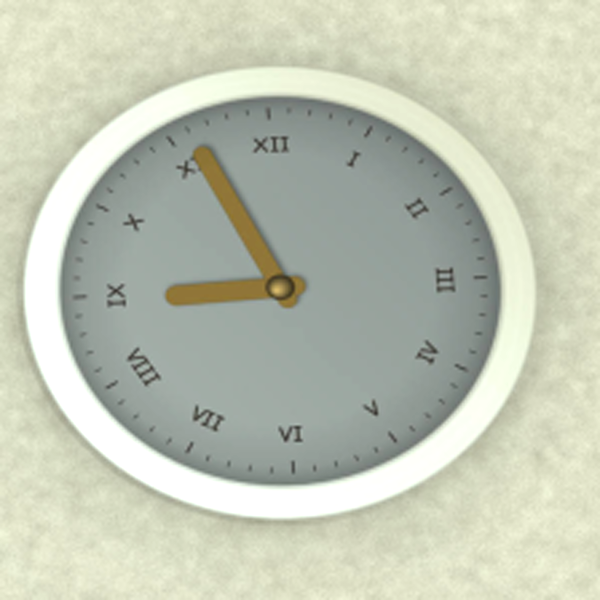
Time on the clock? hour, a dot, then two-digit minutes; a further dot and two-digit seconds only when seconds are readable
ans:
8.56
